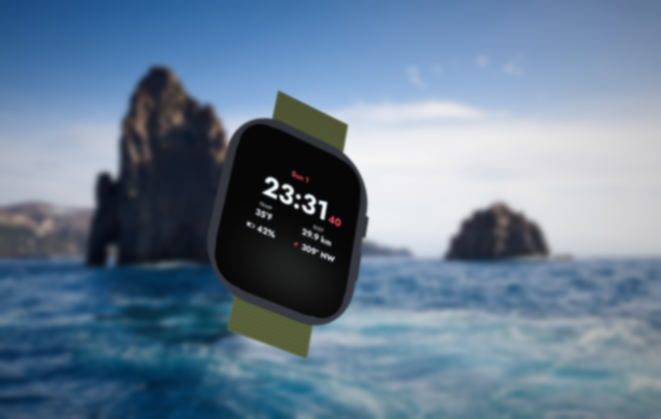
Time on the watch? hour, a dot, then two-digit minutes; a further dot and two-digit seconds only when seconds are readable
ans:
23.31.40
